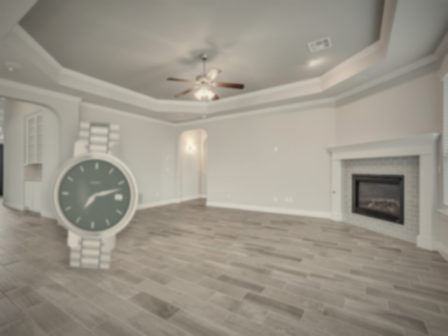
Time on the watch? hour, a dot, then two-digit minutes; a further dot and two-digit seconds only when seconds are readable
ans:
7.12
